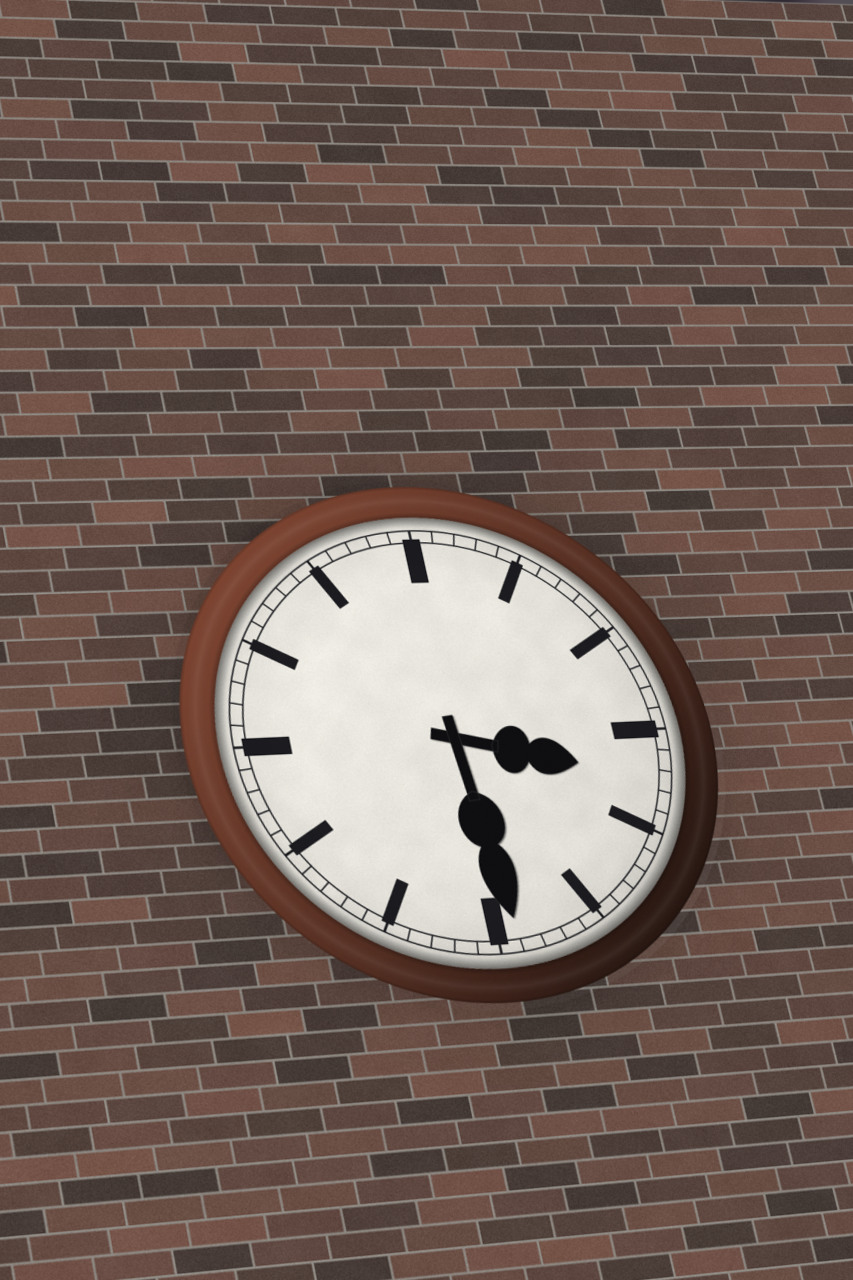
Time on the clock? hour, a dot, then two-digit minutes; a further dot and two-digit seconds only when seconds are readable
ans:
3.29
